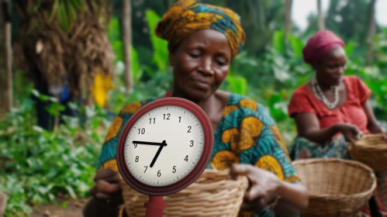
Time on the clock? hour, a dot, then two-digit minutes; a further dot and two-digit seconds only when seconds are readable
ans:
6.46
